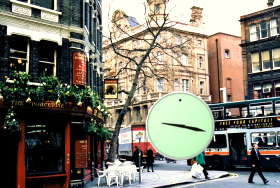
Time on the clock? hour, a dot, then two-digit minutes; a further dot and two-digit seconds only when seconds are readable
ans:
9.17
